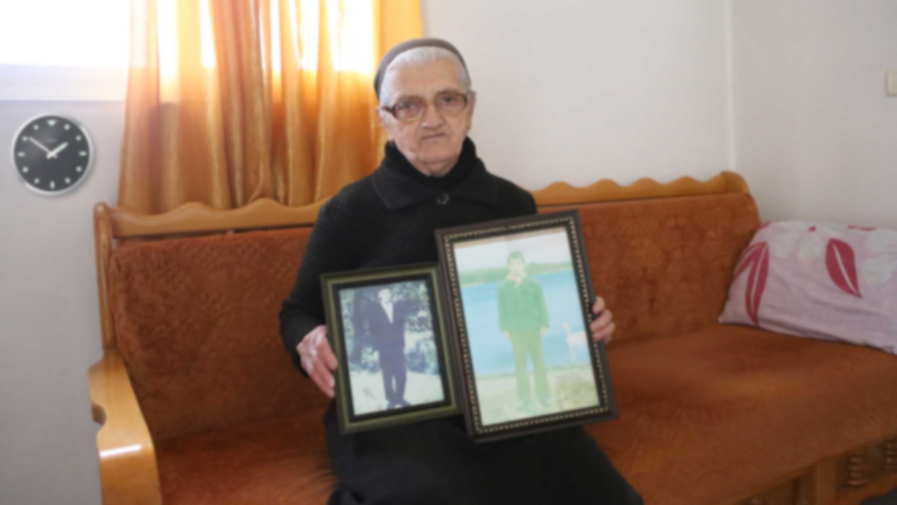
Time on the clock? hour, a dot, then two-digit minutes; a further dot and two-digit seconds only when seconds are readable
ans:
1.51
